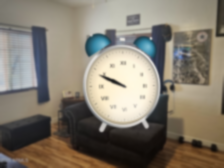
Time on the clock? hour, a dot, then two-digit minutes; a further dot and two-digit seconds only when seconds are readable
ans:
9.49
